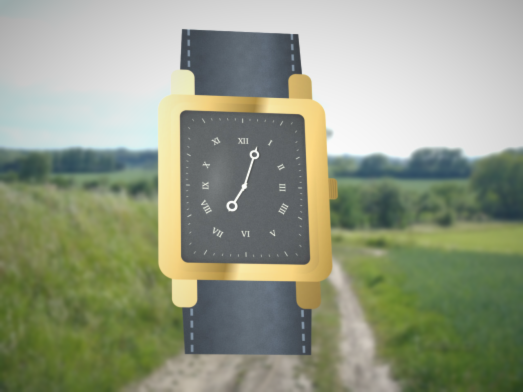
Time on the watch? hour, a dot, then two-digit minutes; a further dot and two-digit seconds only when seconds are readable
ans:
7.03
